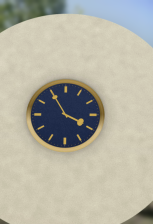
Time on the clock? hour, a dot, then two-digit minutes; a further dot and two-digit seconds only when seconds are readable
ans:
3.55
